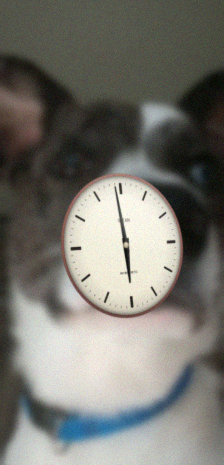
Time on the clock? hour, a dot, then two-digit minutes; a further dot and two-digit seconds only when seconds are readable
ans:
5.59
